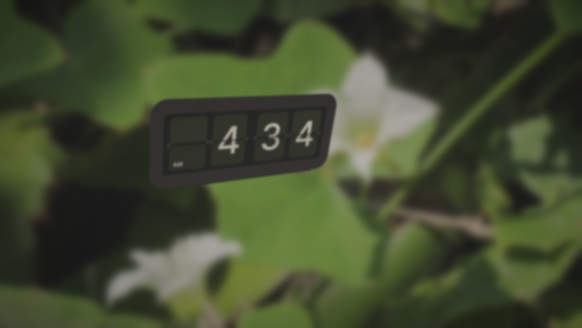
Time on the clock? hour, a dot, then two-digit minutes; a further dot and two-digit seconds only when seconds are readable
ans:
4.34
